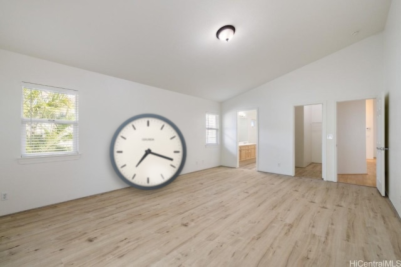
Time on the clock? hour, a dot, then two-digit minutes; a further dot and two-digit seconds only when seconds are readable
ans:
7.18
